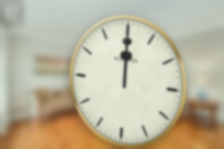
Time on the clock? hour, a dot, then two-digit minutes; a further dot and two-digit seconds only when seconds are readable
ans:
12.00
